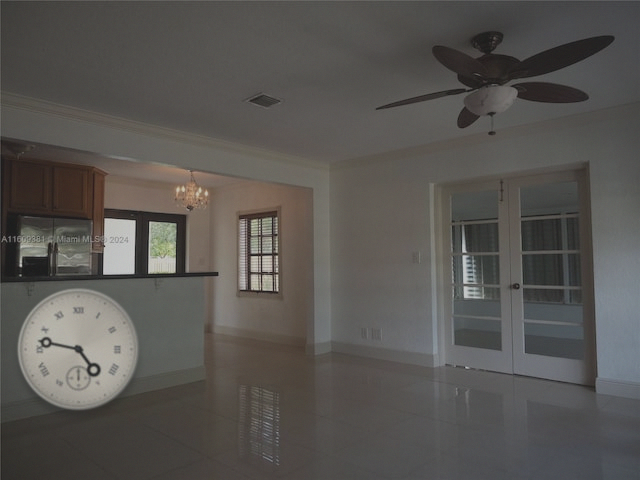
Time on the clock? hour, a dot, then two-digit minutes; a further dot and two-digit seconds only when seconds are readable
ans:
4.47
